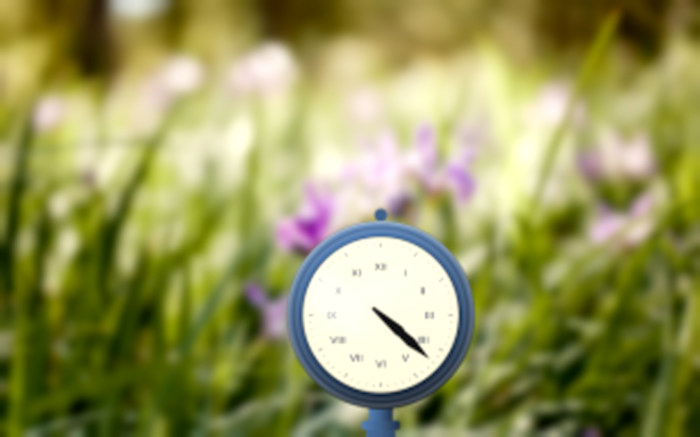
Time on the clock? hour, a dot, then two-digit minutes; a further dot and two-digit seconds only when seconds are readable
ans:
4.22
